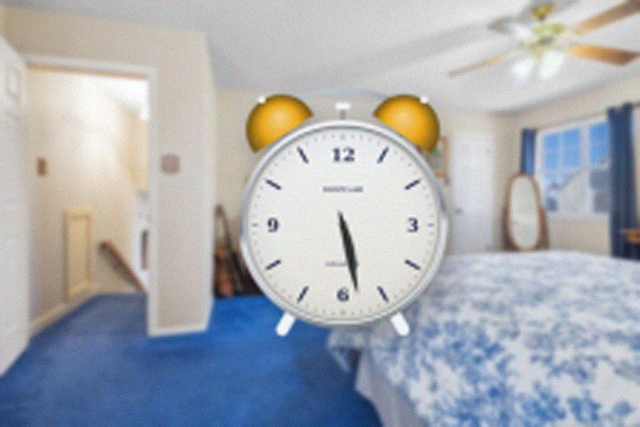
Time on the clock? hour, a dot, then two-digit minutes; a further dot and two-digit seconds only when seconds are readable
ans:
5.28
